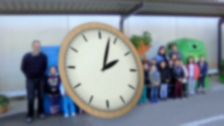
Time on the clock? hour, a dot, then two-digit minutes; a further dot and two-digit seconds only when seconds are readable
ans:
2.03
